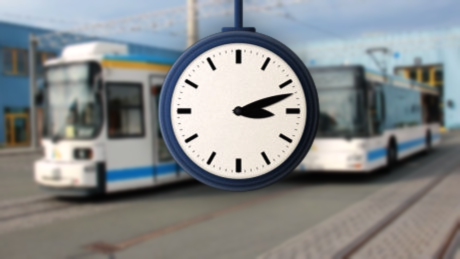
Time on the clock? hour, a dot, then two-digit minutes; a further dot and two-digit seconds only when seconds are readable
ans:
3.12
